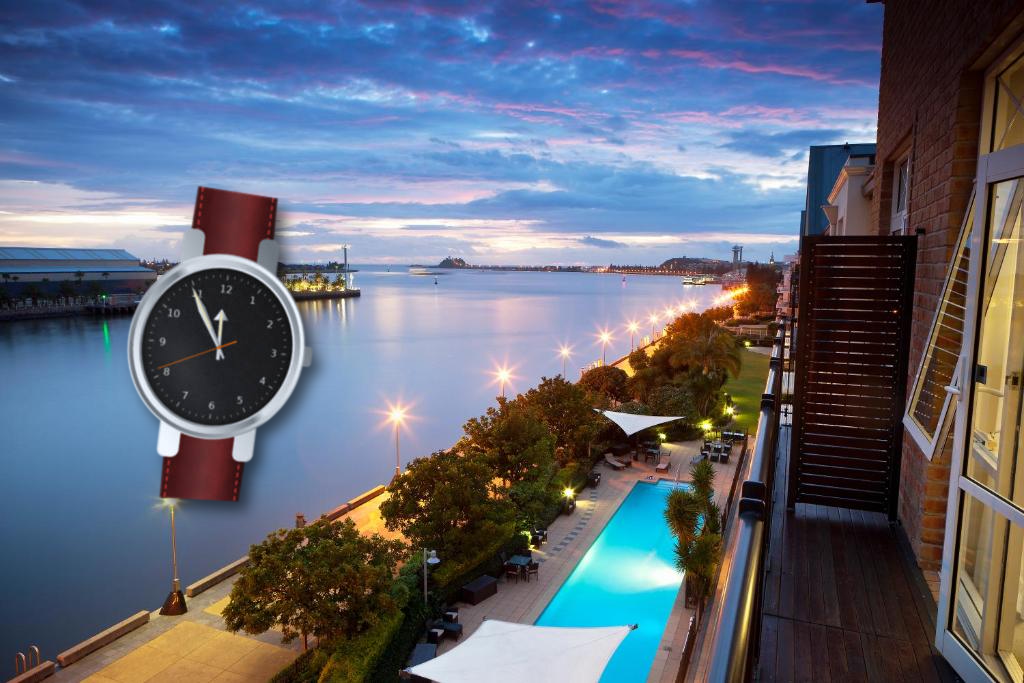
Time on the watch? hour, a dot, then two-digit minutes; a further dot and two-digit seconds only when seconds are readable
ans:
11.54.41
